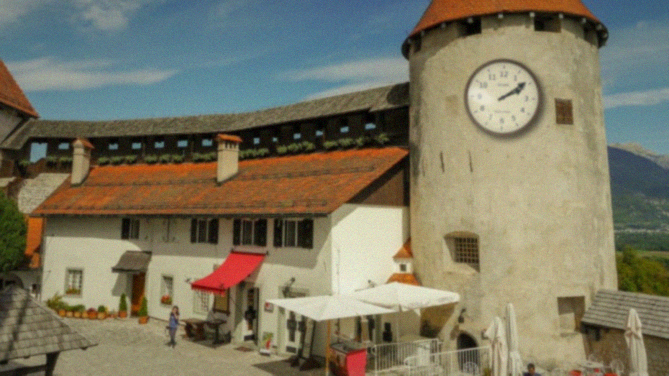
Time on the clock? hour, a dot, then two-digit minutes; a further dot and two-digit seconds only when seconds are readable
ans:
2.09
